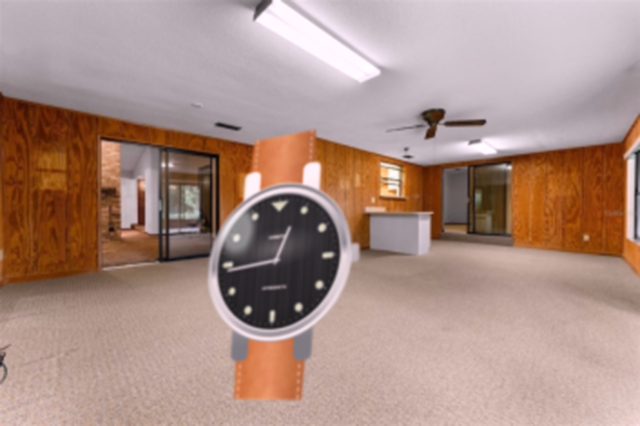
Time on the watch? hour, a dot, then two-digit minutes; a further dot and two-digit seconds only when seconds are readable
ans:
12.44
